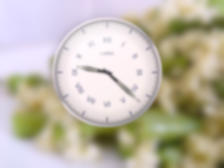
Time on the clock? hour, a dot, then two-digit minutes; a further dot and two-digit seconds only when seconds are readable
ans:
9.22
